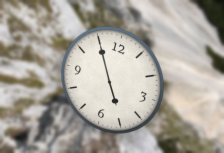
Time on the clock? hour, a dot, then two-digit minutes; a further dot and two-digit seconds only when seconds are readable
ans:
4.55
